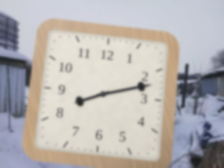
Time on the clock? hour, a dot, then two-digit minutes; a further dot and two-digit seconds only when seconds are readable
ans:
8.12
